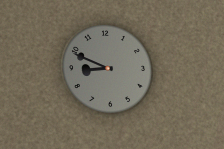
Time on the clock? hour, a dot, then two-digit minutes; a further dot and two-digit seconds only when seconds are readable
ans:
8.49
